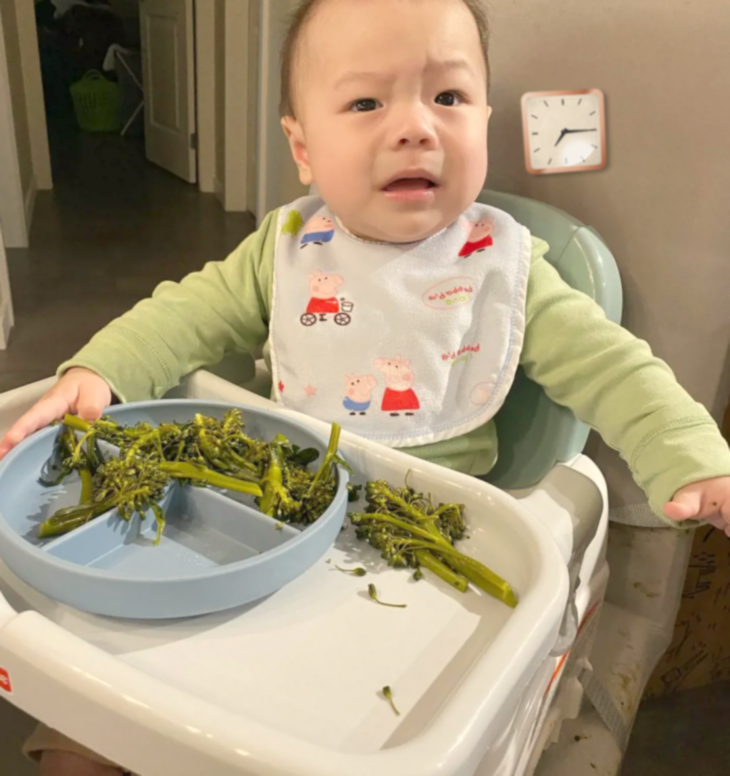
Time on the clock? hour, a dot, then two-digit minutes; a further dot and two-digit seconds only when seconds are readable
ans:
7.15
